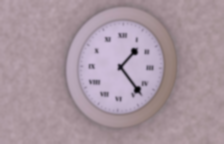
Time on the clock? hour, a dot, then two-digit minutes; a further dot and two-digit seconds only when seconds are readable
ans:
1.23
